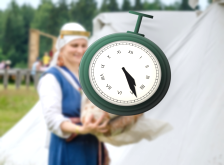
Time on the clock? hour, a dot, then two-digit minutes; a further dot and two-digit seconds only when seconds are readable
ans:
4.24
